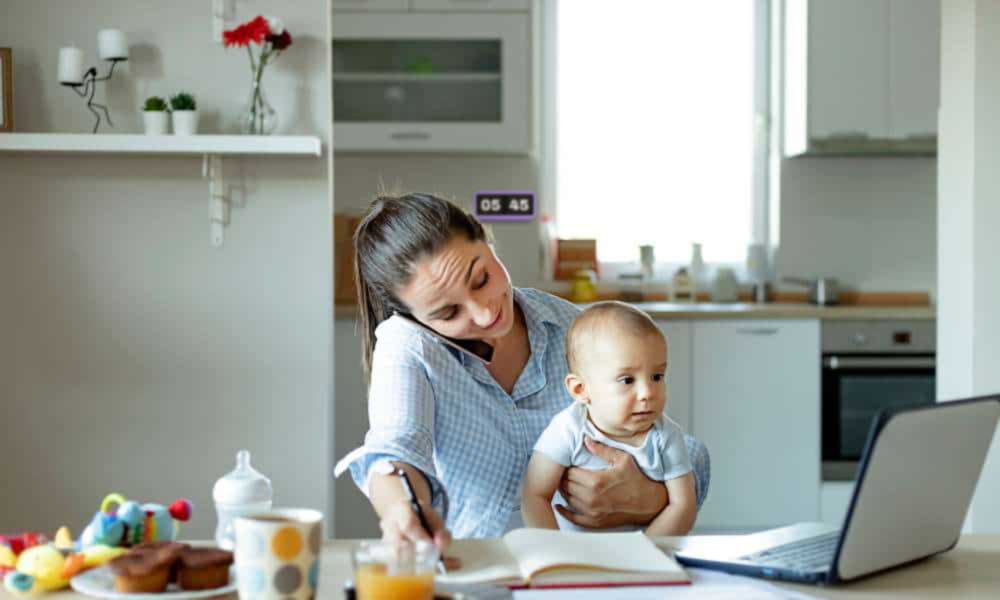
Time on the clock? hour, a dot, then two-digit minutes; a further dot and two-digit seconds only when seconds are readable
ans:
5.45
